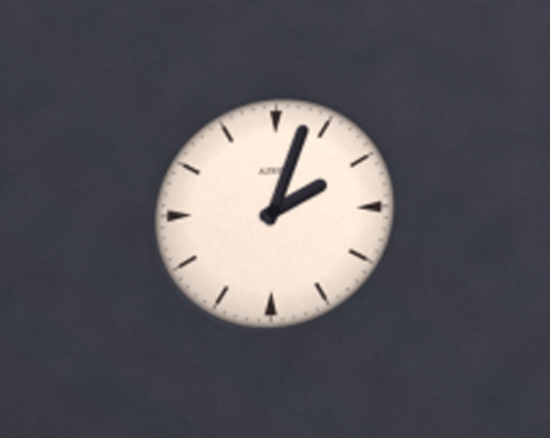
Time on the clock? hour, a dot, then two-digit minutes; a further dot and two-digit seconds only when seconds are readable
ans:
2.03
